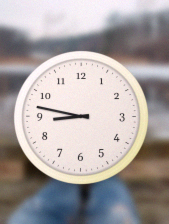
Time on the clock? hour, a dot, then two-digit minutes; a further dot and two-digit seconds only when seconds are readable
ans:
8.47
